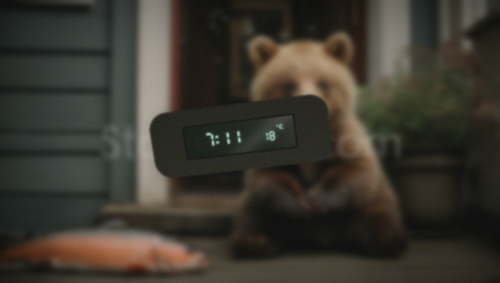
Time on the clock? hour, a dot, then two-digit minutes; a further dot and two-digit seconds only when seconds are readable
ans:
7.11
